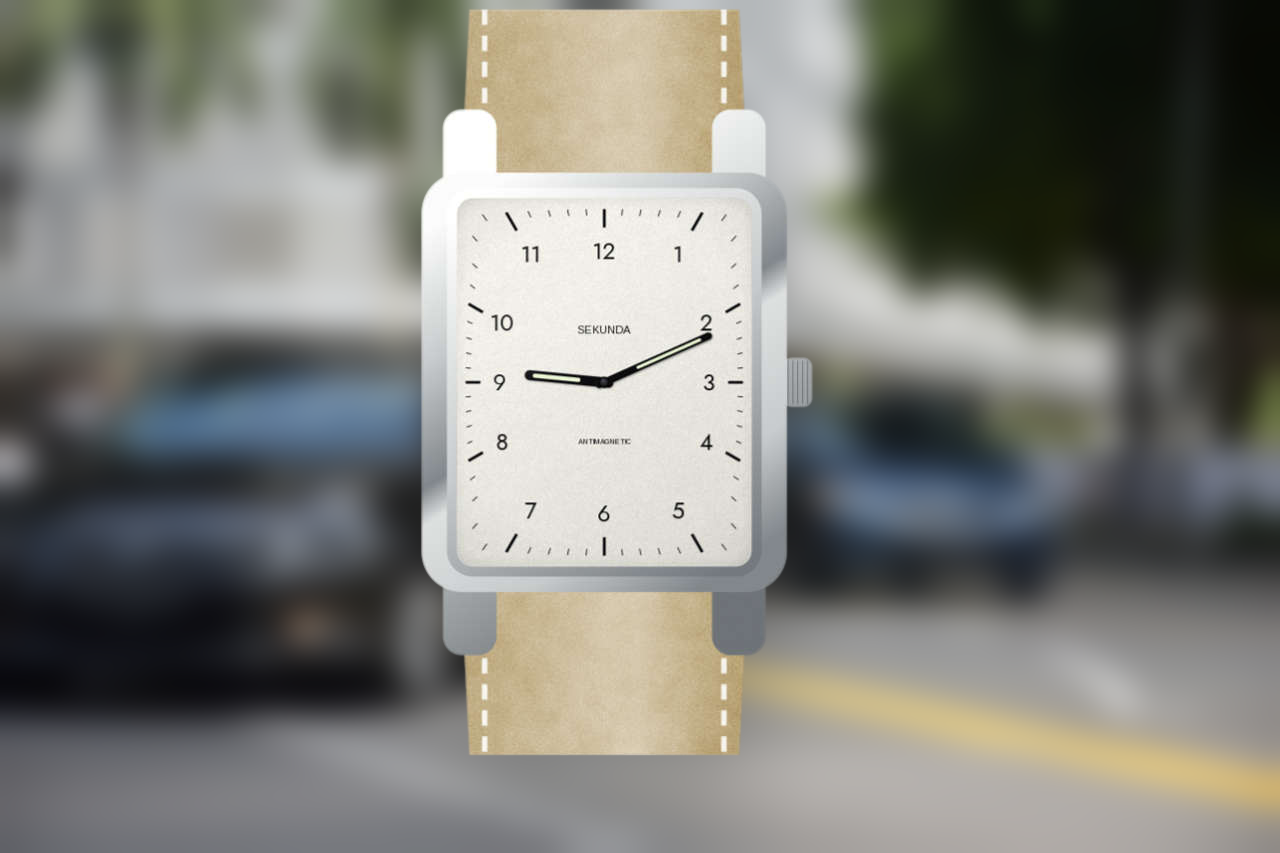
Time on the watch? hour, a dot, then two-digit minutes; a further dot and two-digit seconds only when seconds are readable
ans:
9.11
